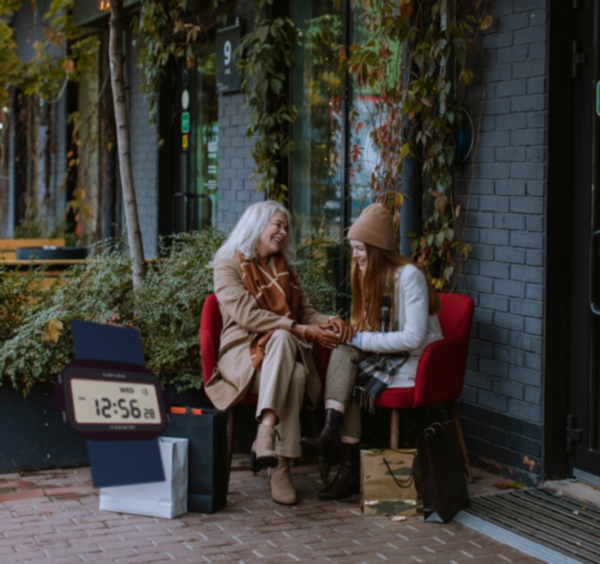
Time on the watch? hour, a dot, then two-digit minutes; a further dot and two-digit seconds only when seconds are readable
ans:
12.56
